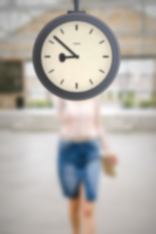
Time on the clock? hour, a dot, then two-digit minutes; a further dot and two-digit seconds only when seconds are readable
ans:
8.52
